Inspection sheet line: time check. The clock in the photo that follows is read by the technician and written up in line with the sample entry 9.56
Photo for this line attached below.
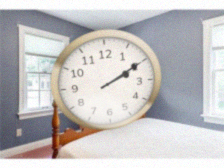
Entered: 2.10
